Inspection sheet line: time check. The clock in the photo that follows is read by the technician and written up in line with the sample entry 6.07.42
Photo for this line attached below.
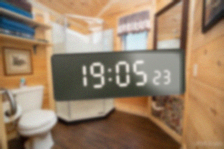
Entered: 19.05.23
